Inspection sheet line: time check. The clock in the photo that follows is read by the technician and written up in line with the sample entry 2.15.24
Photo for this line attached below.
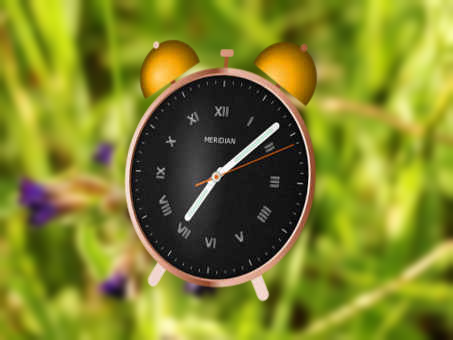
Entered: 7.08.11
